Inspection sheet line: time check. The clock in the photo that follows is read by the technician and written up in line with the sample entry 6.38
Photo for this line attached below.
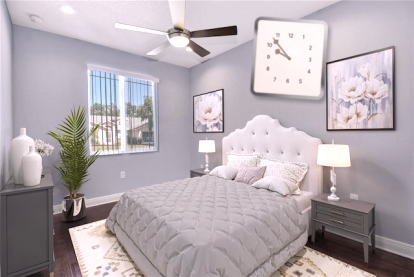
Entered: 9.53
